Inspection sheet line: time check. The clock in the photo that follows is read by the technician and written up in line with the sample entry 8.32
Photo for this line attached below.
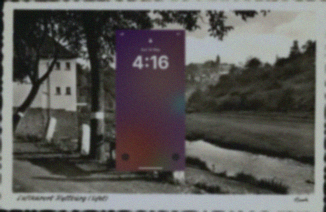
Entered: 4.16
